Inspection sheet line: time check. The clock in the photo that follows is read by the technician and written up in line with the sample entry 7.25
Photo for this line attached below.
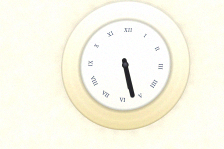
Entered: 5.27
